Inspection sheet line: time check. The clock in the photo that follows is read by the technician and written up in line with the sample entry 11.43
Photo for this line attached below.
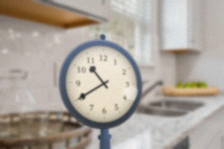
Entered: 10.40
